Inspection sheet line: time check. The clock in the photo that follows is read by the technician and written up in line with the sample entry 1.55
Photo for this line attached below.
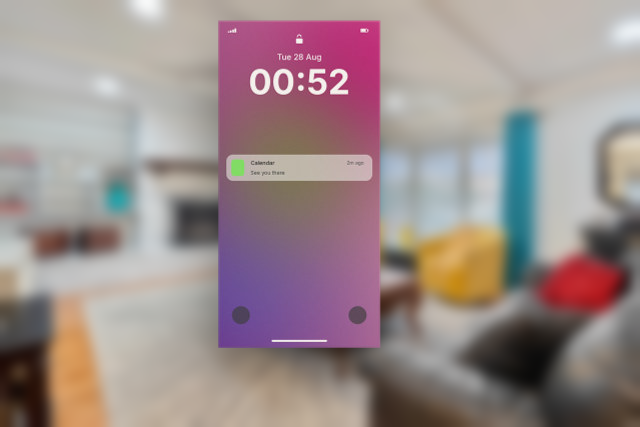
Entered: 0.52
